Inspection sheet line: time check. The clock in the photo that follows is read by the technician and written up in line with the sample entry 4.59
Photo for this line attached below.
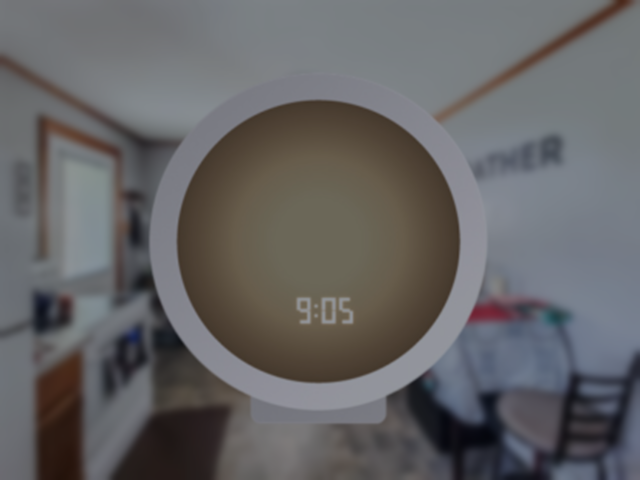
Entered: 9.05
